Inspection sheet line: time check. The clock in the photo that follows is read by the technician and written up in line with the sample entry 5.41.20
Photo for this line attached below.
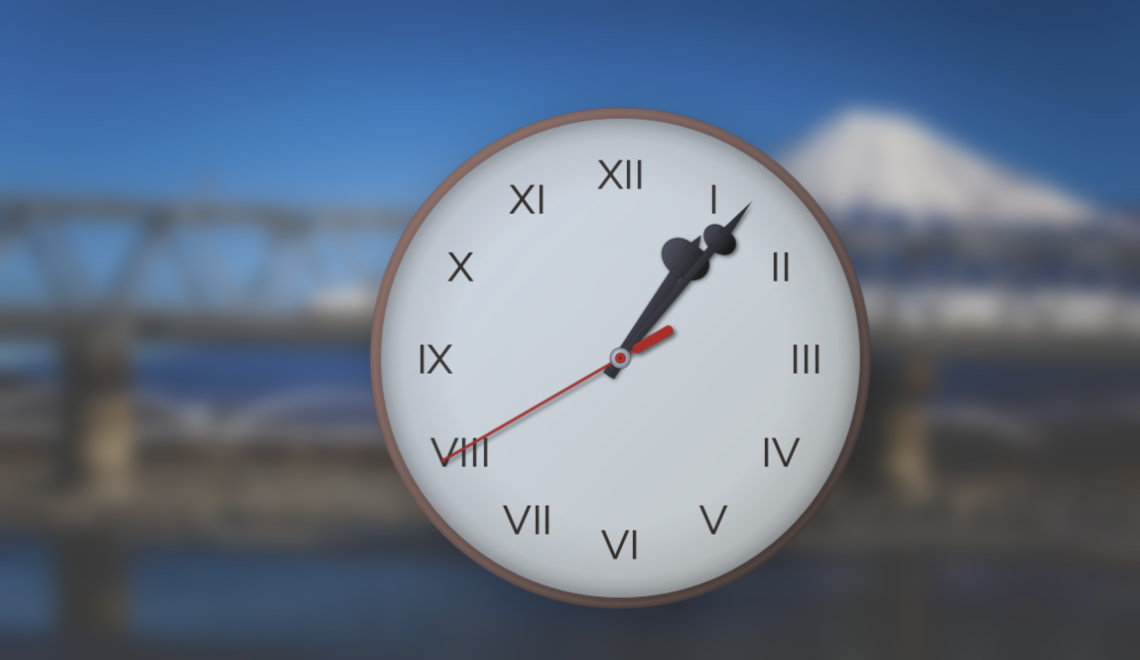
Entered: 1.06.40
